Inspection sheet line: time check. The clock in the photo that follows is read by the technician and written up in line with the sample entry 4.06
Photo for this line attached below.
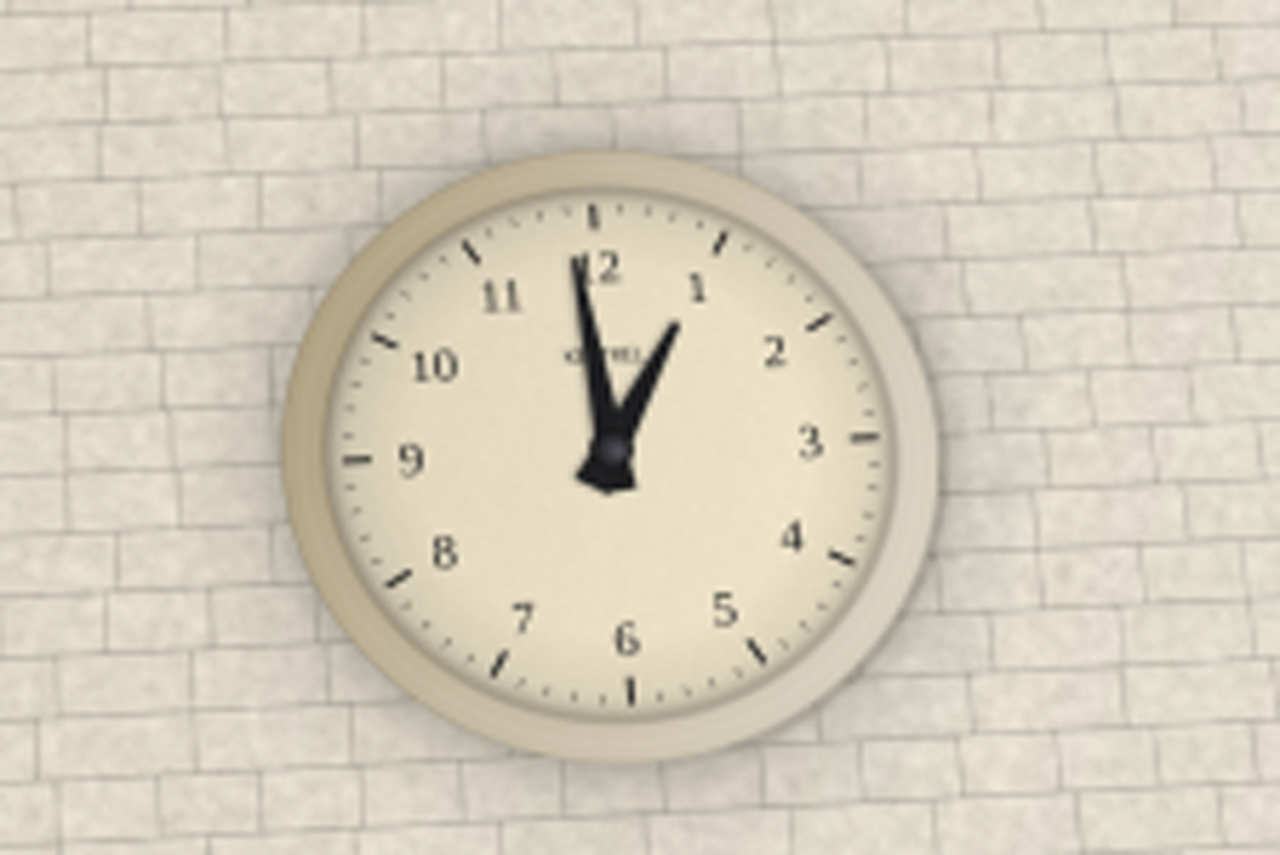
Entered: 12.59
